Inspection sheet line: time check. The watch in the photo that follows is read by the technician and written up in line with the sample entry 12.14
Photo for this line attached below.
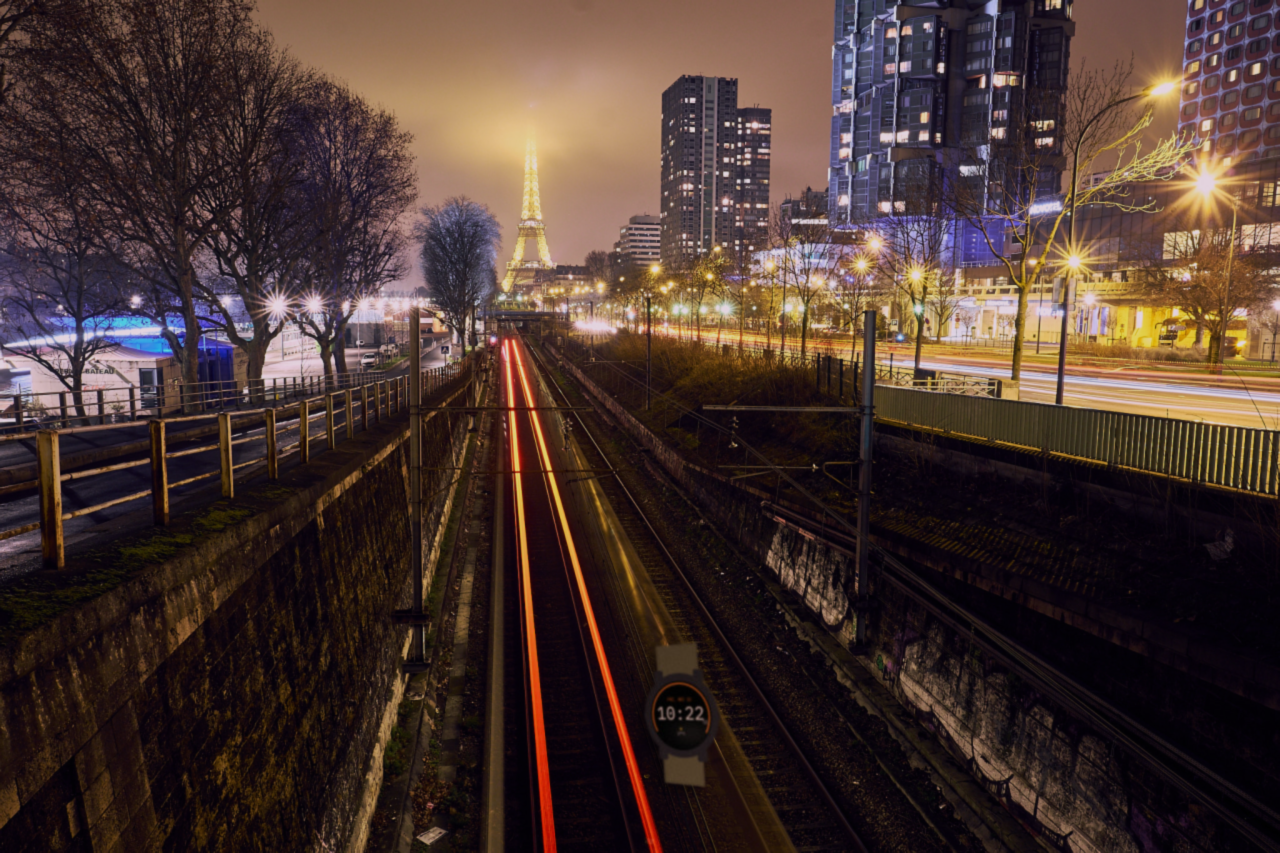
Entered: 10.22
